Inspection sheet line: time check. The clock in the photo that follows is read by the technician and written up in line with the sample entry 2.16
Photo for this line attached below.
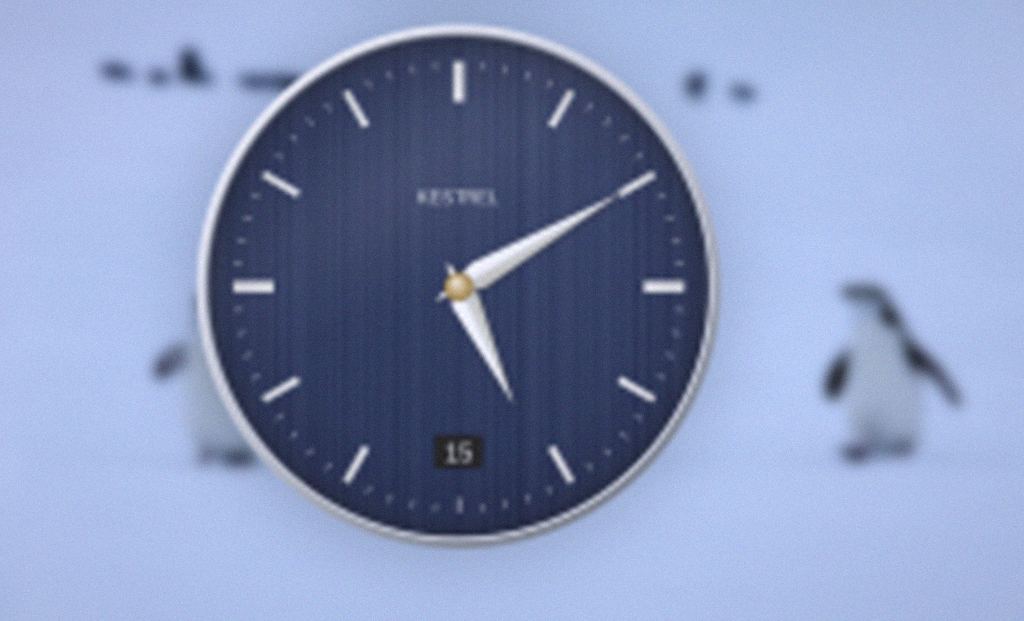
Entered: 5.10
